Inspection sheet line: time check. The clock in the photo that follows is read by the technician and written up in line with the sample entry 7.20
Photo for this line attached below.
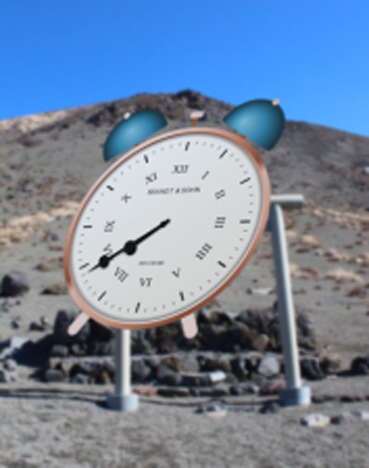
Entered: 7.39
